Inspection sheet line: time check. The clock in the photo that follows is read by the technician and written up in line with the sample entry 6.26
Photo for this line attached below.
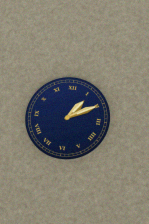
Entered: 1.10
